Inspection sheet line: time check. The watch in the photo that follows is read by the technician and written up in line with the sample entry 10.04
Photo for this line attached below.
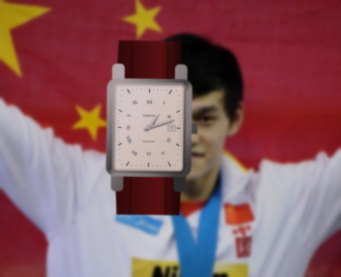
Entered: 1.12
